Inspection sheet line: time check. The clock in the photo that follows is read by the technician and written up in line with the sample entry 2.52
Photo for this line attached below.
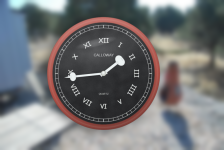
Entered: 1.44
